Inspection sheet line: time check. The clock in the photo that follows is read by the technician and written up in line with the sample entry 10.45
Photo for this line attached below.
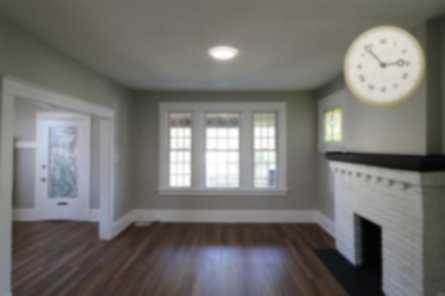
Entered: 2.53
